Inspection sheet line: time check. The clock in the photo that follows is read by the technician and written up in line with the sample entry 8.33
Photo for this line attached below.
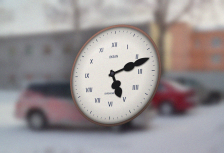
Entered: 5.12
